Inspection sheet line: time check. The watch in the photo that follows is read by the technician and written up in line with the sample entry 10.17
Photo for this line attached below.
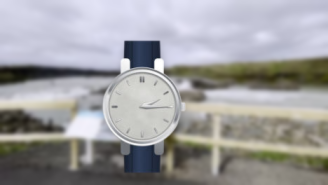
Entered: 2.15
